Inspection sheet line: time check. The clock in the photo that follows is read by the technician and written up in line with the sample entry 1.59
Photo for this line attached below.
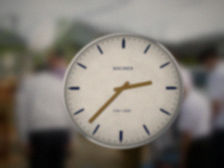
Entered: 2.37
